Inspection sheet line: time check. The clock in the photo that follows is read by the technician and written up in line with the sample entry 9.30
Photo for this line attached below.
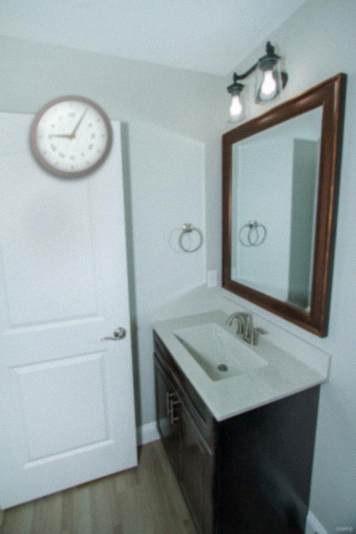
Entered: 9.05
